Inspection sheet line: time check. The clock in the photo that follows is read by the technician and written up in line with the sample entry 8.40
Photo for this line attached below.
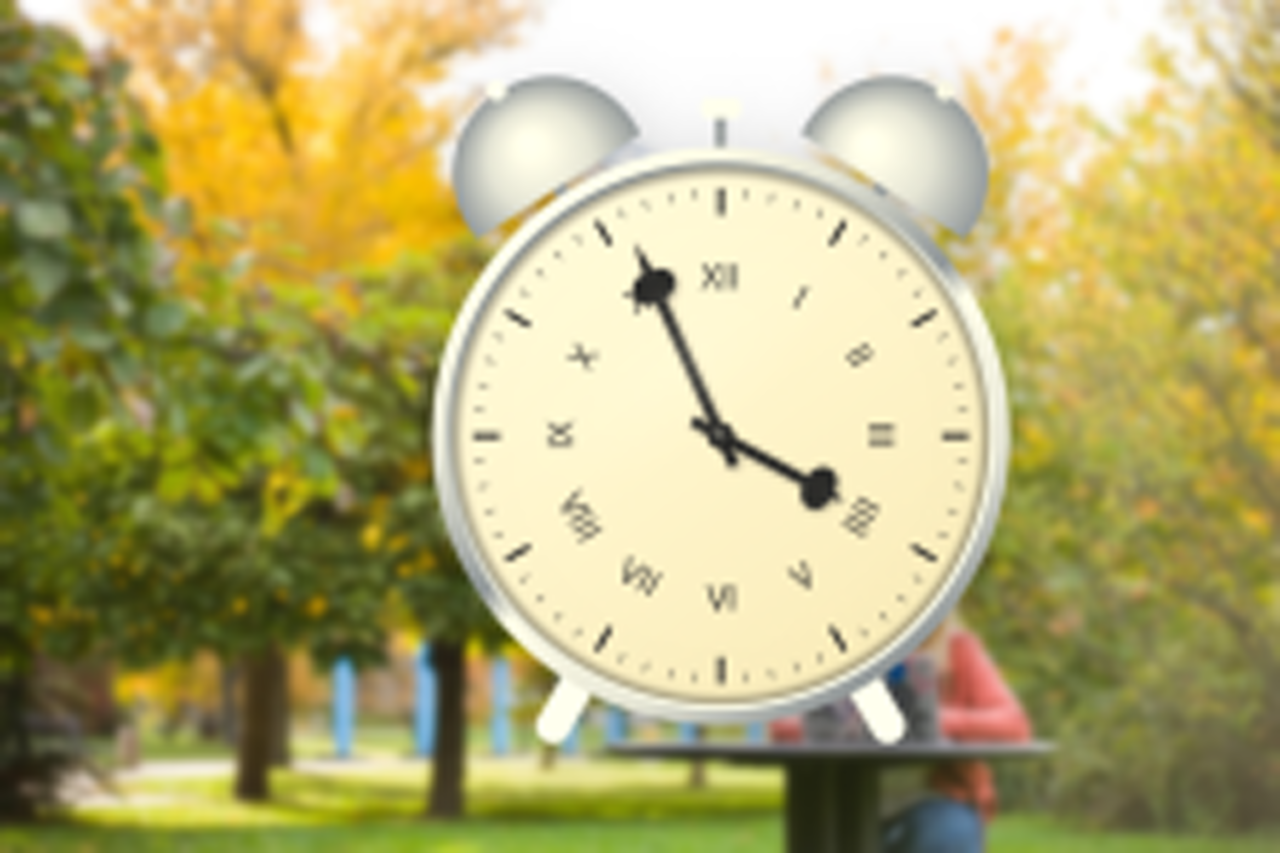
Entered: 3.56
